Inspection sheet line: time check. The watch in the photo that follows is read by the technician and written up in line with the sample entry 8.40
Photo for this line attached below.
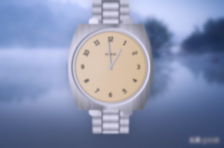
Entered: 12.59
